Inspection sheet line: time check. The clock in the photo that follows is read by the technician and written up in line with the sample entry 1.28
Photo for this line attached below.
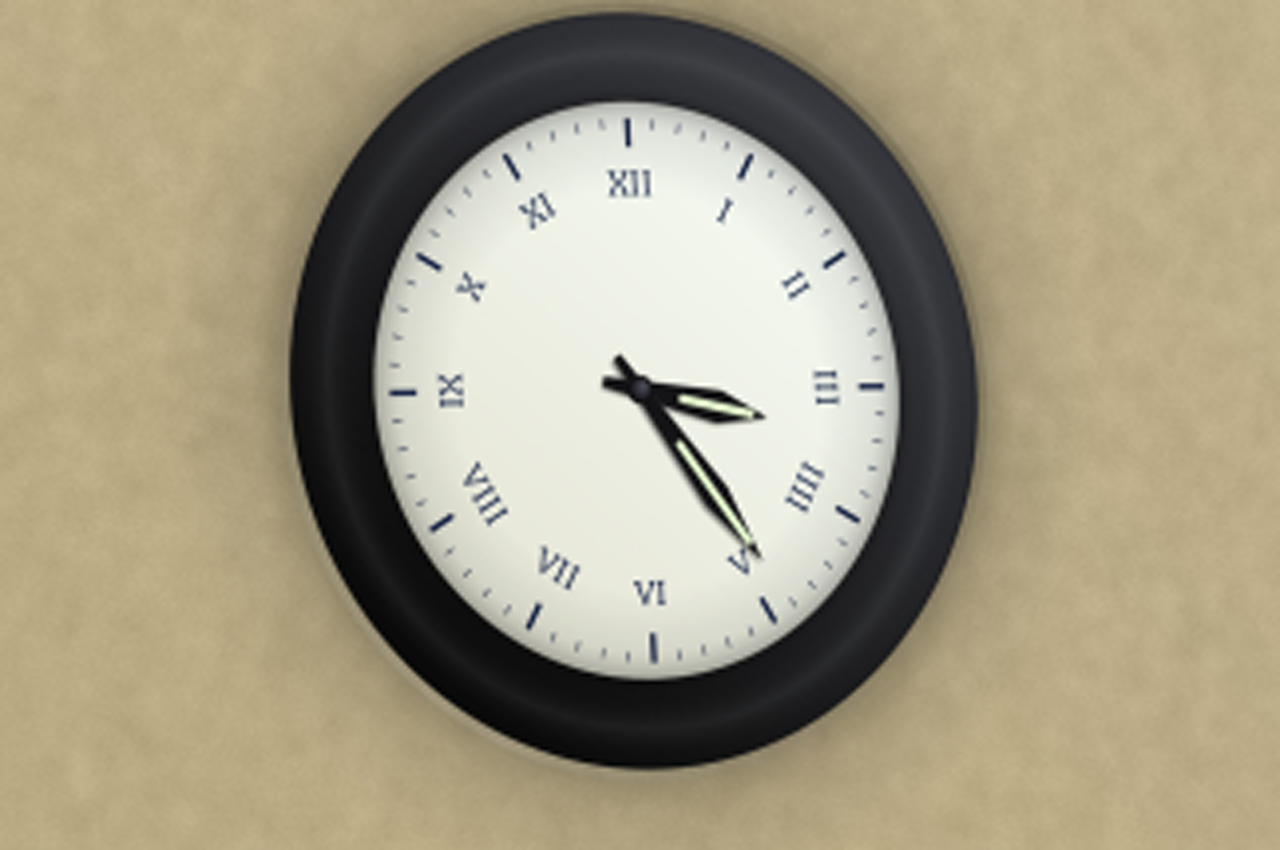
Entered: 3.24
